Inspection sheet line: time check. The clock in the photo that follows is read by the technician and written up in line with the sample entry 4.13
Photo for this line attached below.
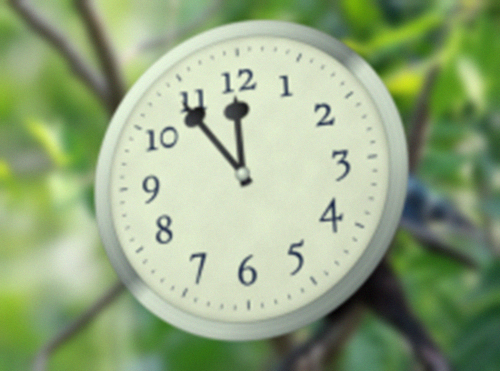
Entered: 11.54
